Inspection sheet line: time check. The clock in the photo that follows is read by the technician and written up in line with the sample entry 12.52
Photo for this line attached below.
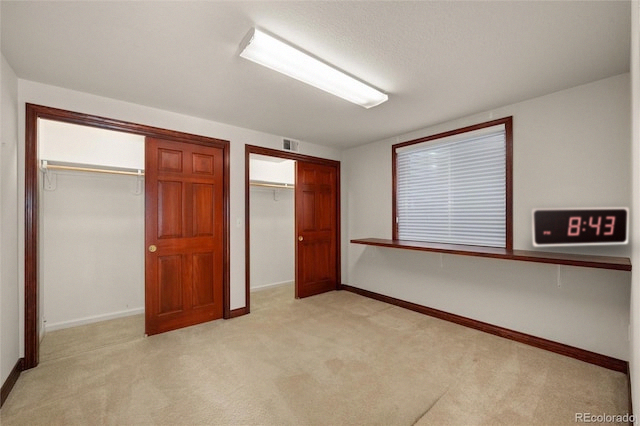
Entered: 8.43
